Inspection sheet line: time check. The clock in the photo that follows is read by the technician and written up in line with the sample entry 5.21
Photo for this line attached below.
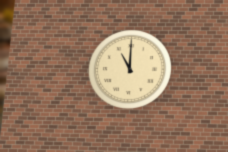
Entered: 11.00
